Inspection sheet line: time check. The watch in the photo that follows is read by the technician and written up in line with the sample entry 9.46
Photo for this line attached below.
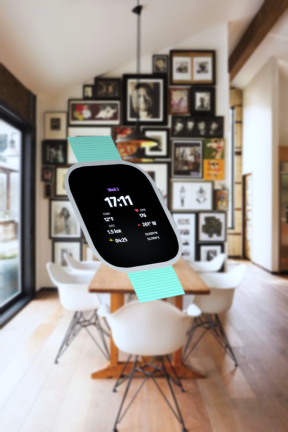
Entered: 17.11
